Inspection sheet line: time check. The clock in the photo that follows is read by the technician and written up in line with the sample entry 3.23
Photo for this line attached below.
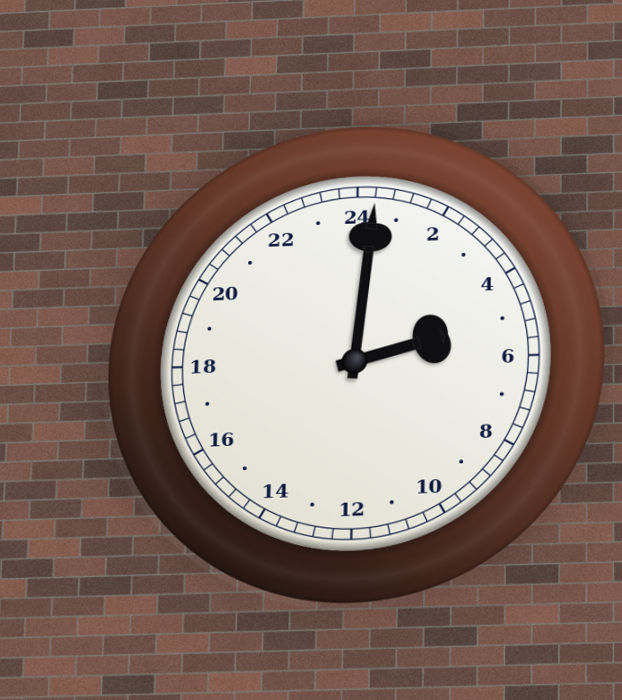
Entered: 5.01
